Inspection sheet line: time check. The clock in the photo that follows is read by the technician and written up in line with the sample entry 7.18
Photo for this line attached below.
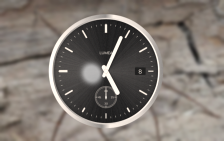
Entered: 5.04
